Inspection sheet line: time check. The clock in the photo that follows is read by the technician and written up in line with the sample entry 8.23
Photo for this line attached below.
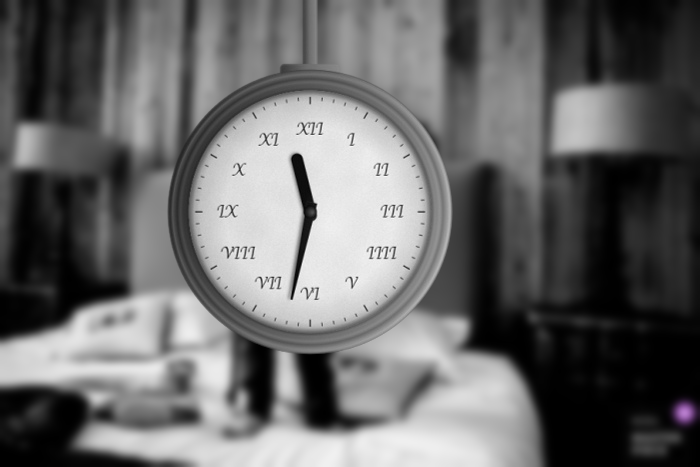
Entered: 11.32
